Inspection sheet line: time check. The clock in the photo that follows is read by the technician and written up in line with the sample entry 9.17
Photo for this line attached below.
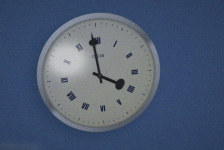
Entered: 3.59
